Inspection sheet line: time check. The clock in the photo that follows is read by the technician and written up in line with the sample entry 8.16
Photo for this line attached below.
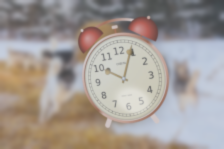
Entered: 10.04
